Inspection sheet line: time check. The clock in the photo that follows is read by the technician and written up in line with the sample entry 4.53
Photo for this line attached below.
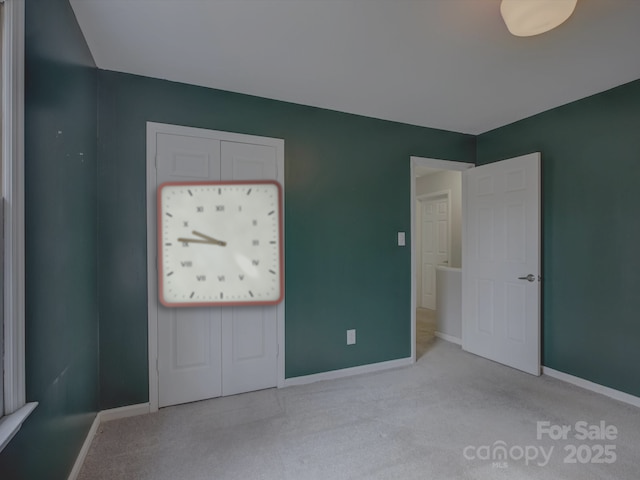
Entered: 9.46
